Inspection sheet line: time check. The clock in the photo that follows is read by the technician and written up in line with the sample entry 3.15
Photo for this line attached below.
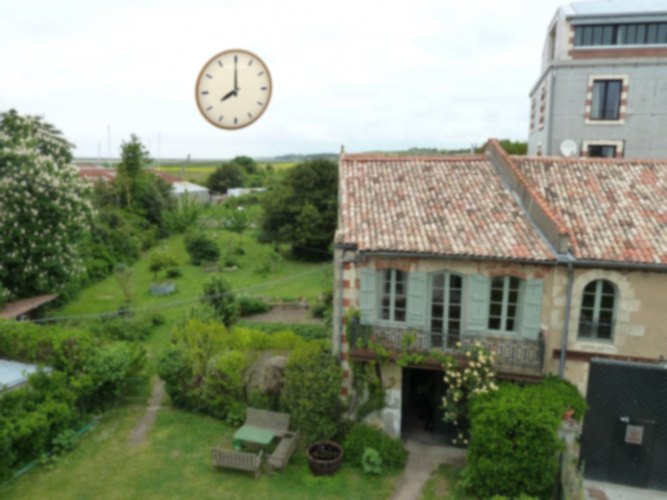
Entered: 8.00
